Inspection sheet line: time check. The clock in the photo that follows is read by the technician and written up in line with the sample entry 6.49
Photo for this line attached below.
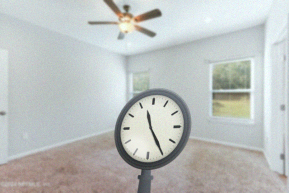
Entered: 11.25
